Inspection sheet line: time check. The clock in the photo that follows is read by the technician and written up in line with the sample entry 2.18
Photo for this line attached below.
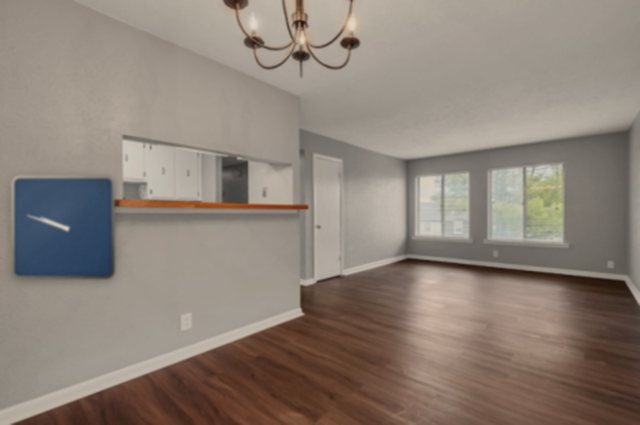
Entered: 9.48
